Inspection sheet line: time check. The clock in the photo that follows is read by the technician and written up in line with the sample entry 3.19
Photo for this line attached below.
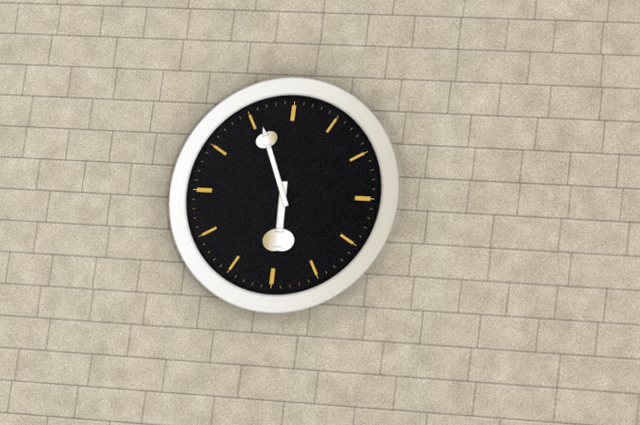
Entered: 5.56
